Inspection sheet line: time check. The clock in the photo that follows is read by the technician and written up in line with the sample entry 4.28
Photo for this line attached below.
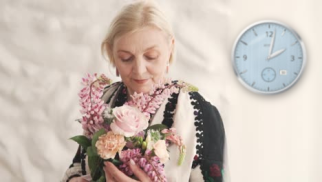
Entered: 2.02
